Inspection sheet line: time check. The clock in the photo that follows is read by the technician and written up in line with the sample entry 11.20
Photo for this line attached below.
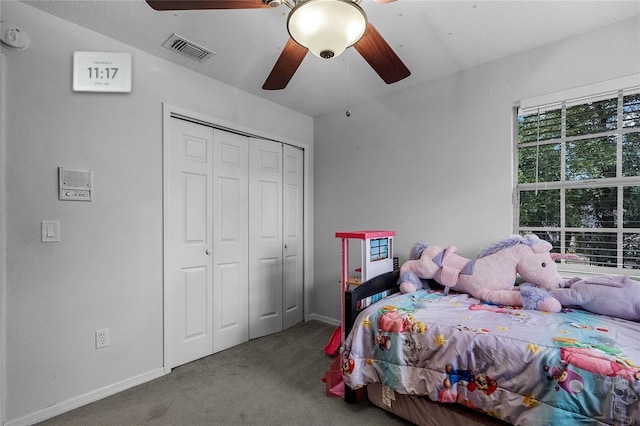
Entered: 11.17
